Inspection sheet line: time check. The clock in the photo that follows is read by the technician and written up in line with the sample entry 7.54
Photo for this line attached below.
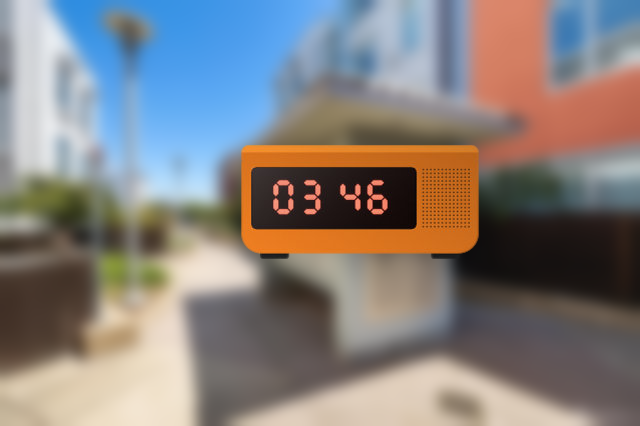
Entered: 3.46
